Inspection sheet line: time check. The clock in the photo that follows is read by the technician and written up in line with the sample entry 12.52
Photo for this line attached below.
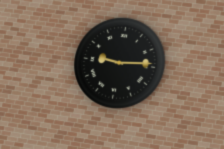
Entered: 9.14
